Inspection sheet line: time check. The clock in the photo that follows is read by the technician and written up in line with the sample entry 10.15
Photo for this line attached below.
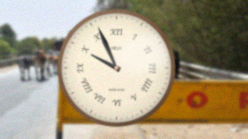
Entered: 9.56
